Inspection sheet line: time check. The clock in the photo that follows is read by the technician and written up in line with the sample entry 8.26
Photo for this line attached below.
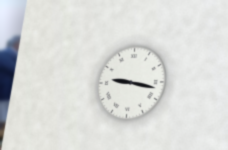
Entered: 9.17
